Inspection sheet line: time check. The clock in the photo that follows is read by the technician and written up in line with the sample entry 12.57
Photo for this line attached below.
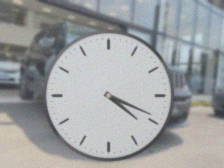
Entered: 4.19
